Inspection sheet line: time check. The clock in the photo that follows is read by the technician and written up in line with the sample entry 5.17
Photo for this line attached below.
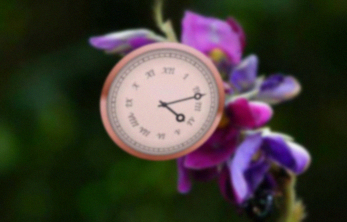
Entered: 4.12
